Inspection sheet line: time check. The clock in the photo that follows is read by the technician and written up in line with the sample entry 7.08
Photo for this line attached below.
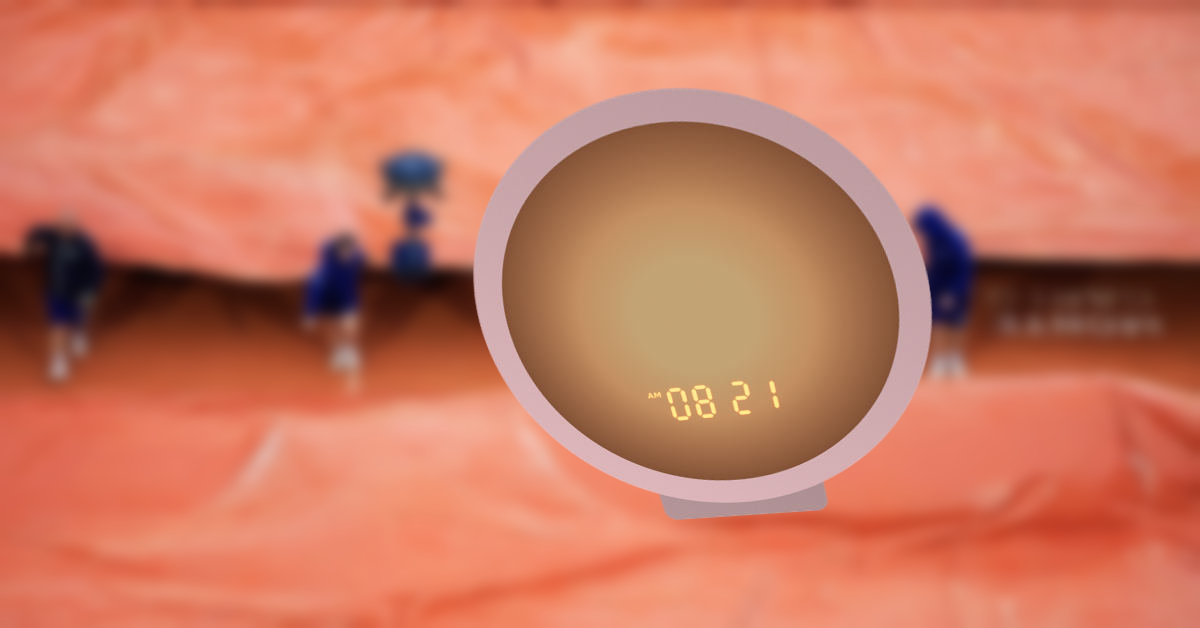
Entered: 8.21
